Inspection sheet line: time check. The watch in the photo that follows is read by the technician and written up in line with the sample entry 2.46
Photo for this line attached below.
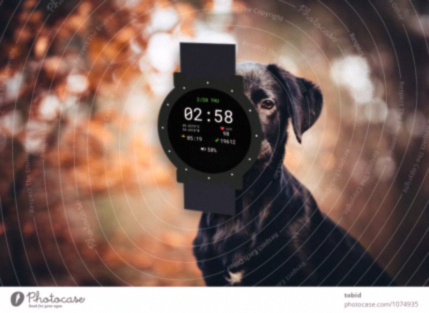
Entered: 2.58
